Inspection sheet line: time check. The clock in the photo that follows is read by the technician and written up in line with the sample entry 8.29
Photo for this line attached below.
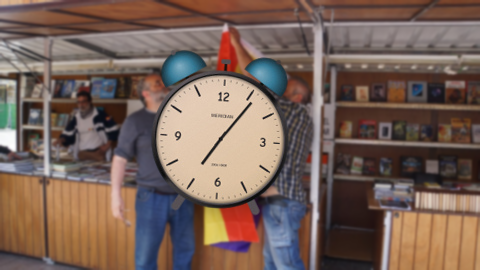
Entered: 7.06
